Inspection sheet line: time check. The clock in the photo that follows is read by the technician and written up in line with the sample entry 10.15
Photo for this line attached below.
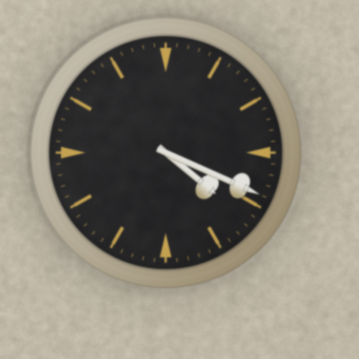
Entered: 4.19
